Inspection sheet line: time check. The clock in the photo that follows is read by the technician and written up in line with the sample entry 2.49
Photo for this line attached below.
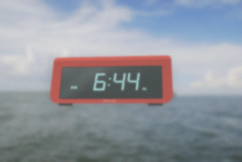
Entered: 6.44
